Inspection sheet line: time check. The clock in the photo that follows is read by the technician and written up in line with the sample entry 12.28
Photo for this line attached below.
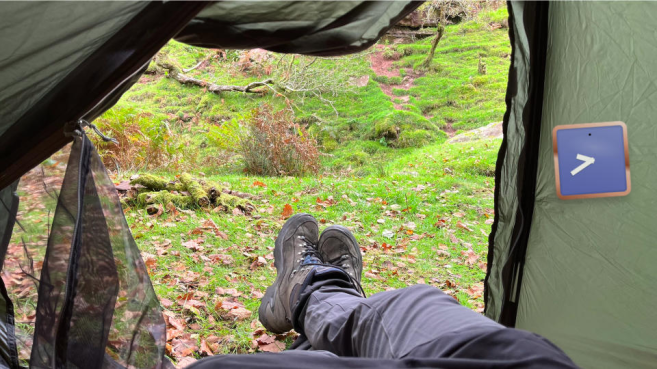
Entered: 9.40
